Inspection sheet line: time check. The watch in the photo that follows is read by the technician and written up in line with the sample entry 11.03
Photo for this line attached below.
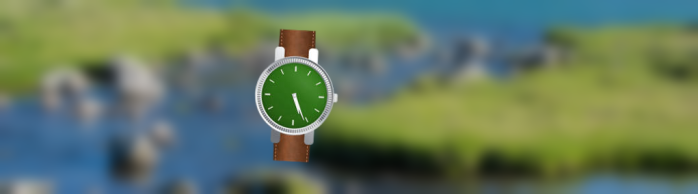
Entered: 5.26
